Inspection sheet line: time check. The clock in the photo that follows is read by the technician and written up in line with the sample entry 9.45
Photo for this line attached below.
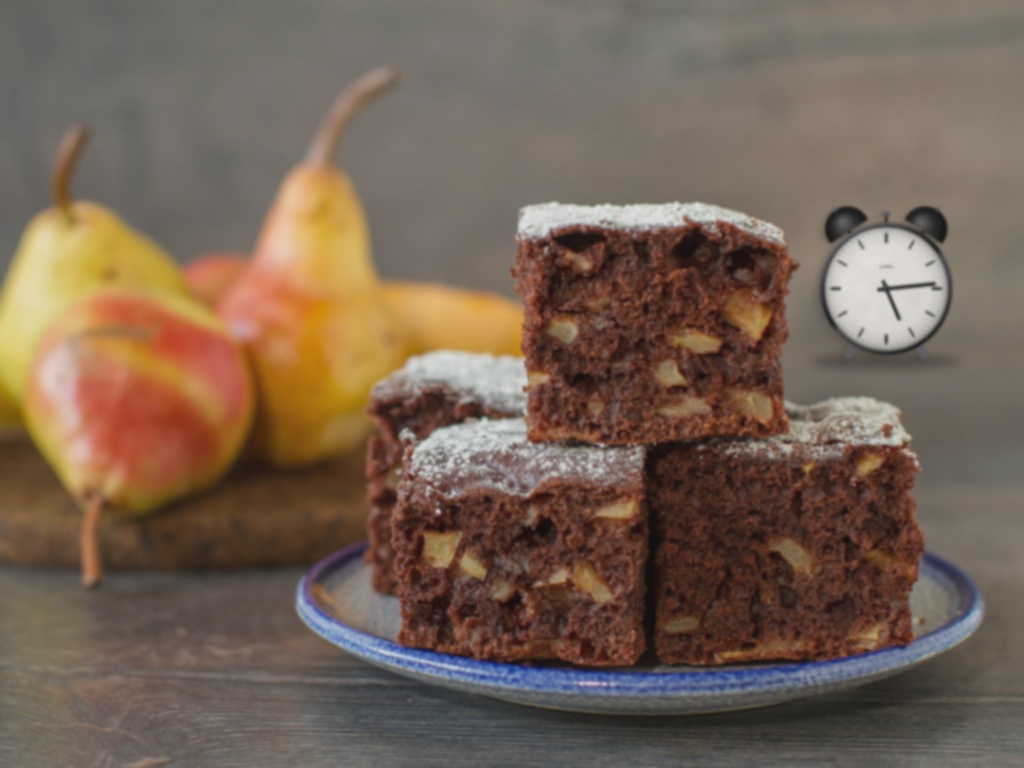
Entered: 5.14
